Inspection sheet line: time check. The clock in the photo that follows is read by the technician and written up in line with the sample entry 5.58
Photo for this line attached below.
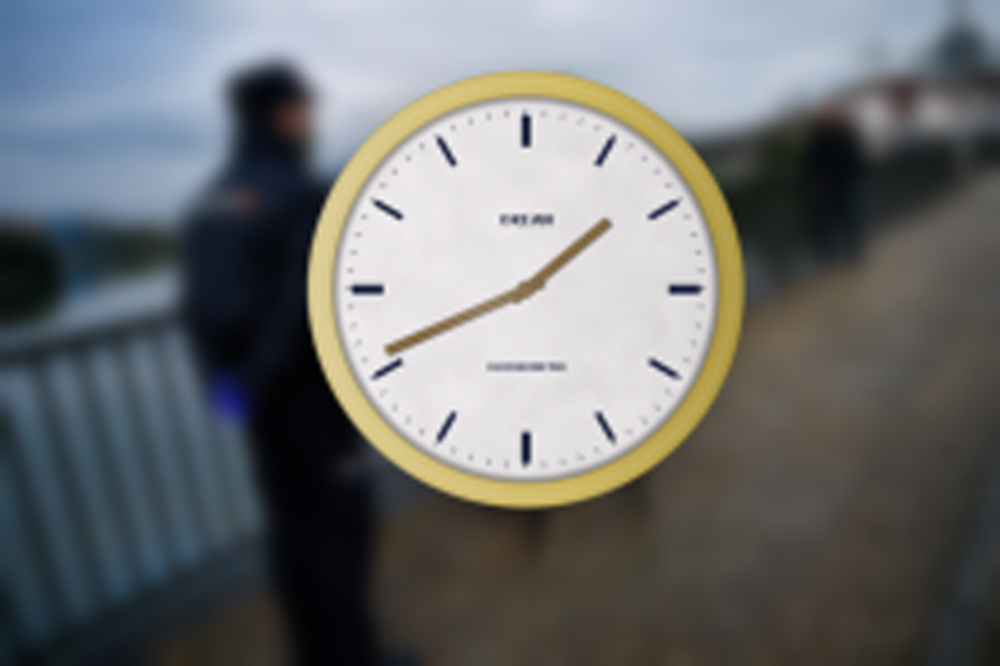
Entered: 1.41
